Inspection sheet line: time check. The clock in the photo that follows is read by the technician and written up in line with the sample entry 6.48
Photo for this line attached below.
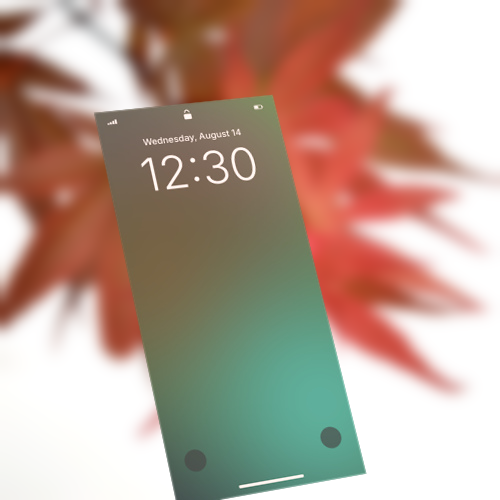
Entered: 12.30
